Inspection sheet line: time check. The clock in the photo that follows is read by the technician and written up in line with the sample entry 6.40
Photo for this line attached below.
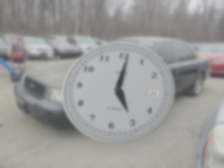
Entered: 5.01
